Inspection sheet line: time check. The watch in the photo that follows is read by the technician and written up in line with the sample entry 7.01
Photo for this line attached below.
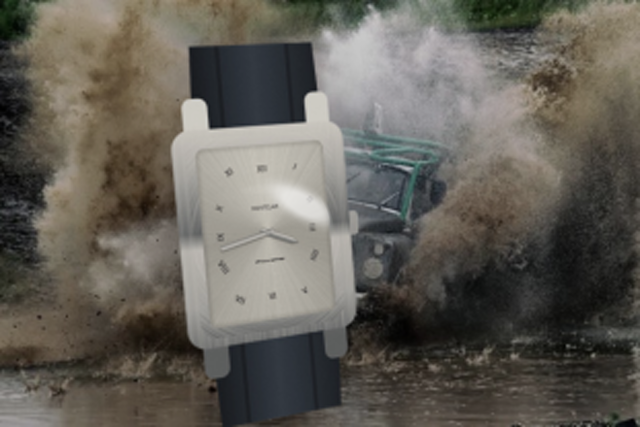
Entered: 3.43
